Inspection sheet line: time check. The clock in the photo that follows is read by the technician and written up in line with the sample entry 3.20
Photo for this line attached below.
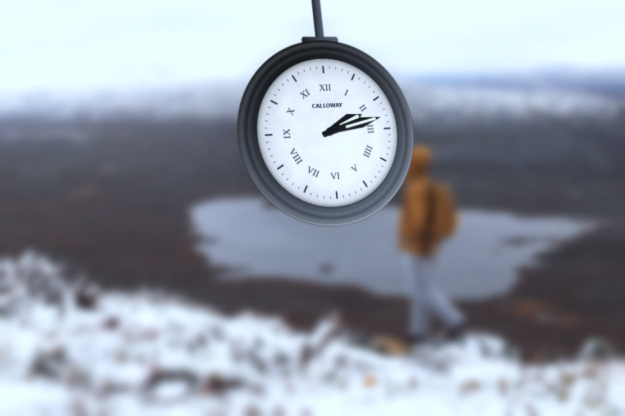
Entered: 2.13
